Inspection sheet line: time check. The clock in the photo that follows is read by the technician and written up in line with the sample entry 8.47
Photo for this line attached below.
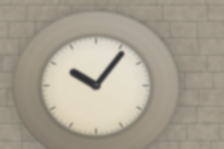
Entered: 10.06
